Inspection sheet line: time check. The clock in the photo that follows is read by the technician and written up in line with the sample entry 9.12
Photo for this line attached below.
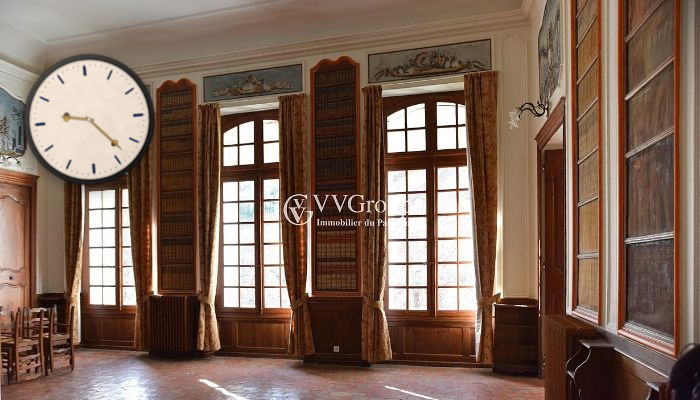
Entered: 9.23
